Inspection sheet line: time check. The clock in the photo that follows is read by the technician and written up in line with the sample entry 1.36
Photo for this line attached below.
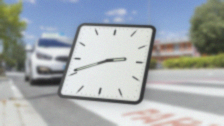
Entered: 2.41
